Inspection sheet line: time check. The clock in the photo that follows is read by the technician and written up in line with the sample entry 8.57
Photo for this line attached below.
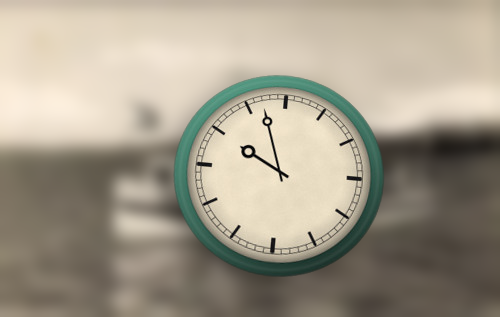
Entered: 9.57
